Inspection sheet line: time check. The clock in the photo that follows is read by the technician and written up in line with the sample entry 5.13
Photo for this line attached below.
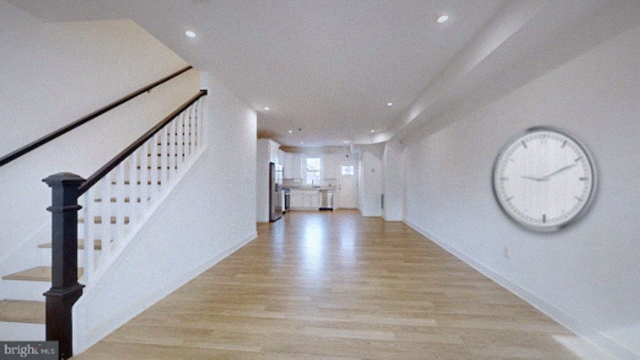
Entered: 9.11
